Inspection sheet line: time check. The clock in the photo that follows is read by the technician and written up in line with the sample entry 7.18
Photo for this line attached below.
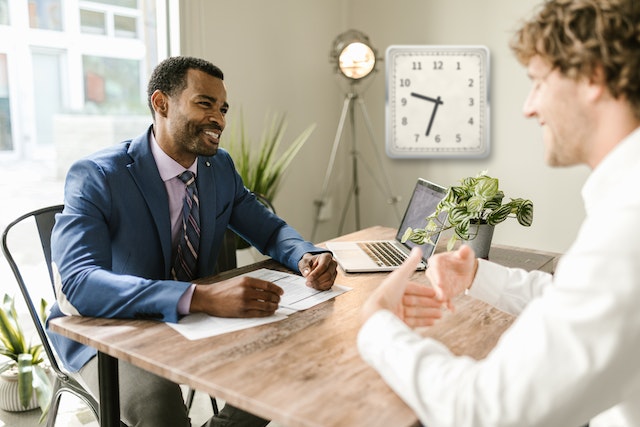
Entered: 9.33
